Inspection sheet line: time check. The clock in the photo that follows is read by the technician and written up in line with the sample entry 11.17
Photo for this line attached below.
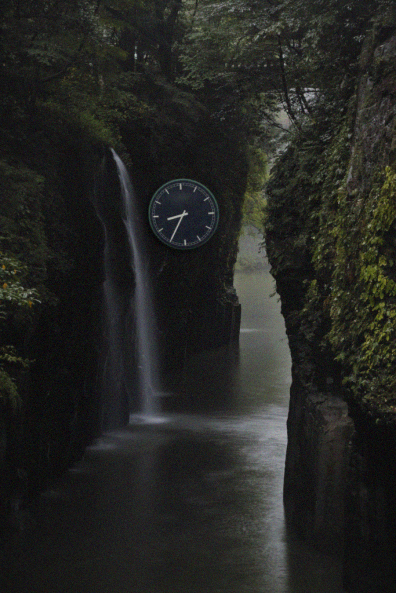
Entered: 8.35
